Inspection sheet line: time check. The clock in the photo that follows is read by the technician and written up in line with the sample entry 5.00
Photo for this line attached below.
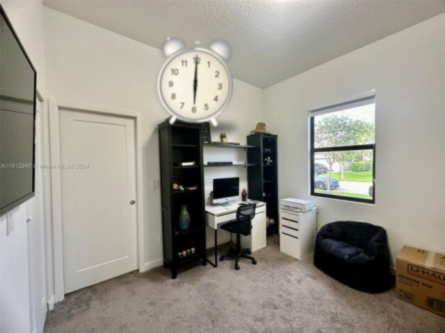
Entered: 6.00
